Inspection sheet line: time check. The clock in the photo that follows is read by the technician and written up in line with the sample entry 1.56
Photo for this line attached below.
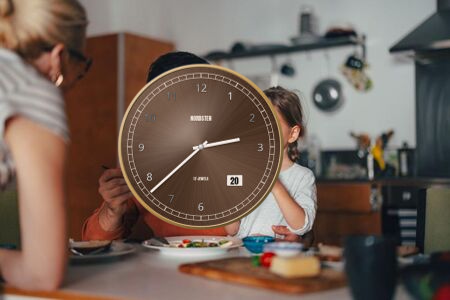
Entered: 2.38
